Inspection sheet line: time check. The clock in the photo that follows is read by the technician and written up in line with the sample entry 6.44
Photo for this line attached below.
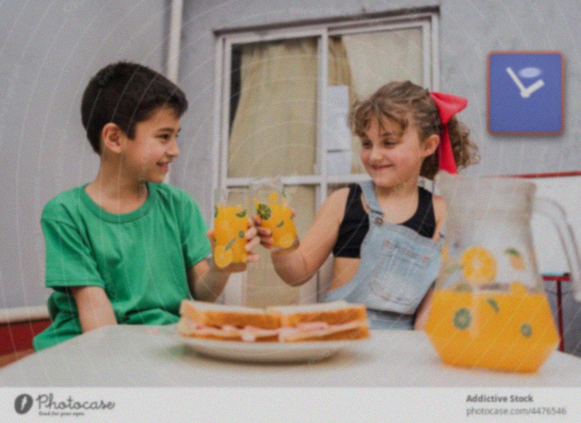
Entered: 1.54
